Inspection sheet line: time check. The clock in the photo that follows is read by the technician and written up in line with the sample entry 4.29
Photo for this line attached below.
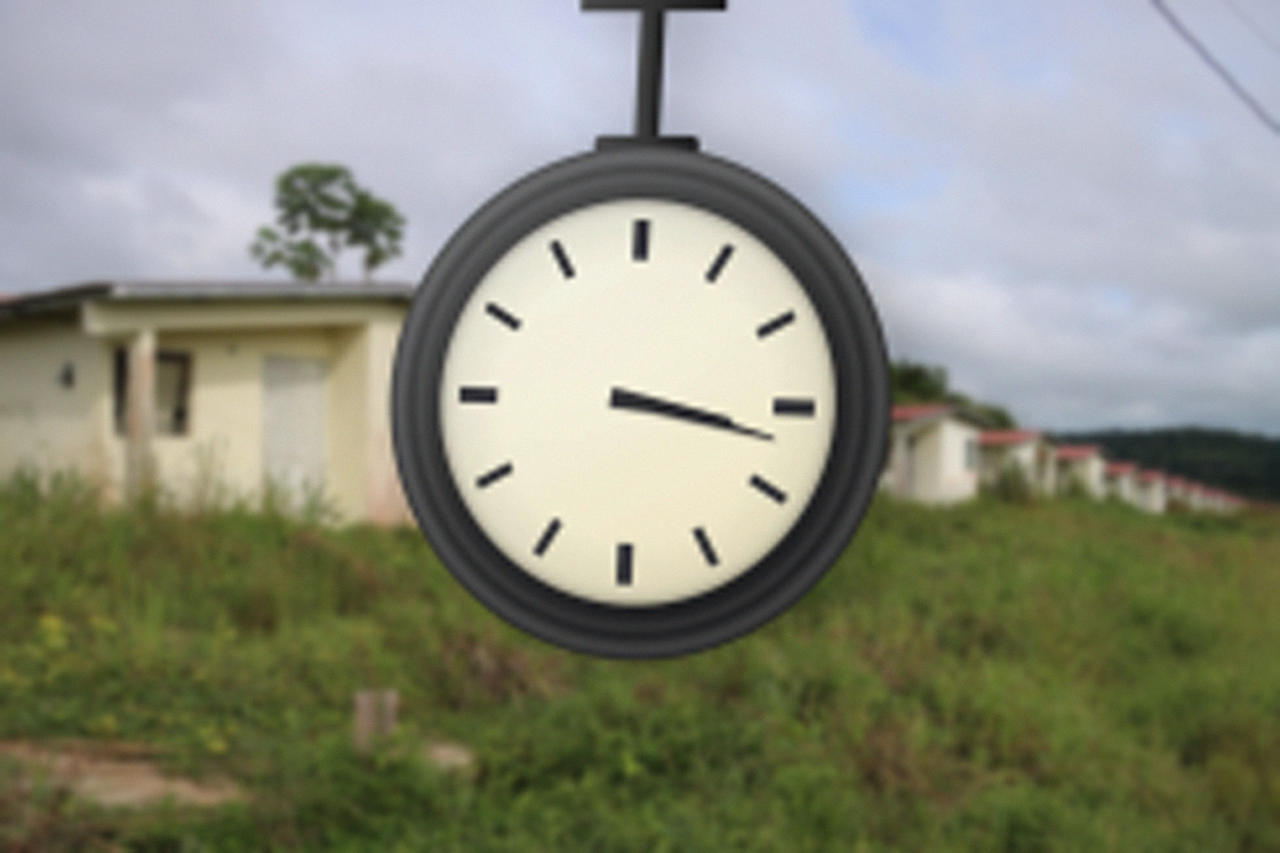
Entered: 3.17
